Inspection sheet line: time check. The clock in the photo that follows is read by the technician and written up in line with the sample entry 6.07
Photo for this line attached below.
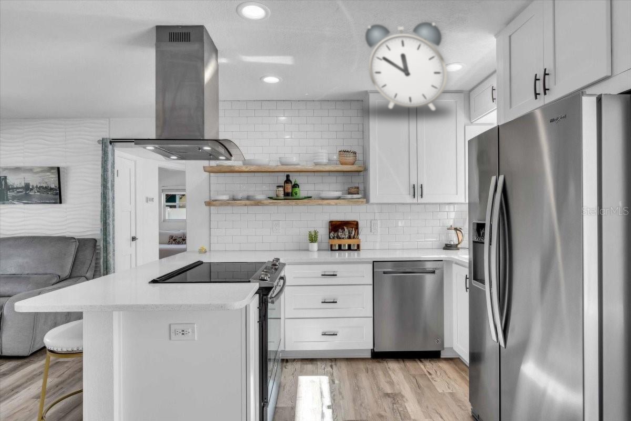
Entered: 11.51
